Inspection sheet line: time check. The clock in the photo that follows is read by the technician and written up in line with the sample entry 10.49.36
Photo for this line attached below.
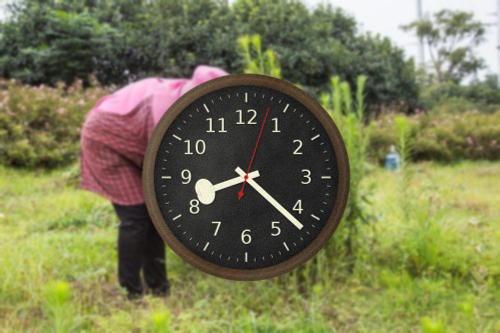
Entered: 8.22.03
